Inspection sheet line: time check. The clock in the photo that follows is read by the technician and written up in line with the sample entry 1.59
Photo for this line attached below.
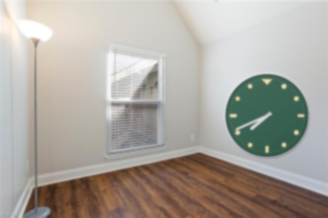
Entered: 7.41
